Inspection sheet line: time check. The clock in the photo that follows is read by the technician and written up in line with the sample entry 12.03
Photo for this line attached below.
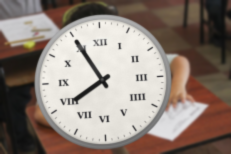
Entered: 7.55
